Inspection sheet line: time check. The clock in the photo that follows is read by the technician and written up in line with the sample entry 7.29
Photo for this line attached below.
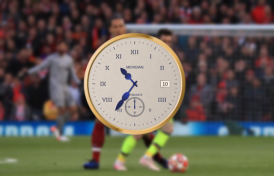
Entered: 10.36
